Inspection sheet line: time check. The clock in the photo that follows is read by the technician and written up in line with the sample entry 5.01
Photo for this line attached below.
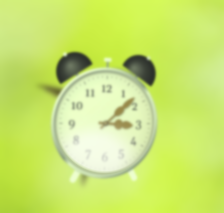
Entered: 3.08
